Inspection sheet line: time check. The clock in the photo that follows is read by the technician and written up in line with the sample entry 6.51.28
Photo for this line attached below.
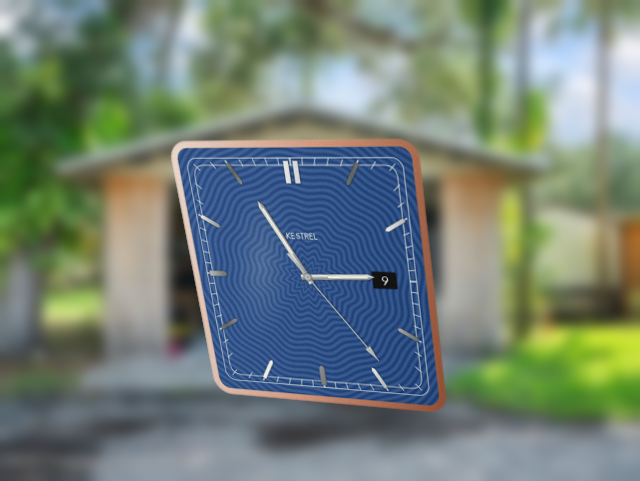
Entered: 2.55.24
